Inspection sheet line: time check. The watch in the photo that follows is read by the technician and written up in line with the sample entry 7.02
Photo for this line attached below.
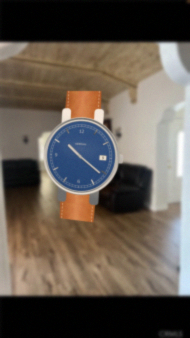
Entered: 10.21
